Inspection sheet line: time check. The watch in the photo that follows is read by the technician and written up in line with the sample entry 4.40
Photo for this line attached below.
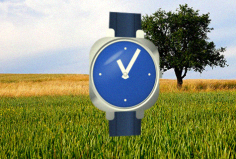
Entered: 11.05
